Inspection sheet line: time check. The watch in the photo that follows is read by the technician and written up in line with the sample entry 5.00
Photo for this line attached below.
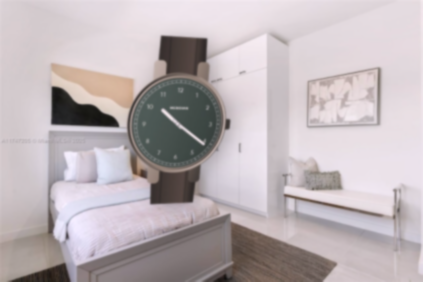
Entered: 10.21
